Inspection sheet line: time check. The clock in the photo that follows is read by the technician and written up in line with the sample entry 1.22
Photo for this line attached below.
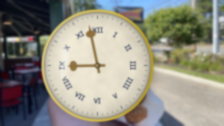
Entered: 8.58
